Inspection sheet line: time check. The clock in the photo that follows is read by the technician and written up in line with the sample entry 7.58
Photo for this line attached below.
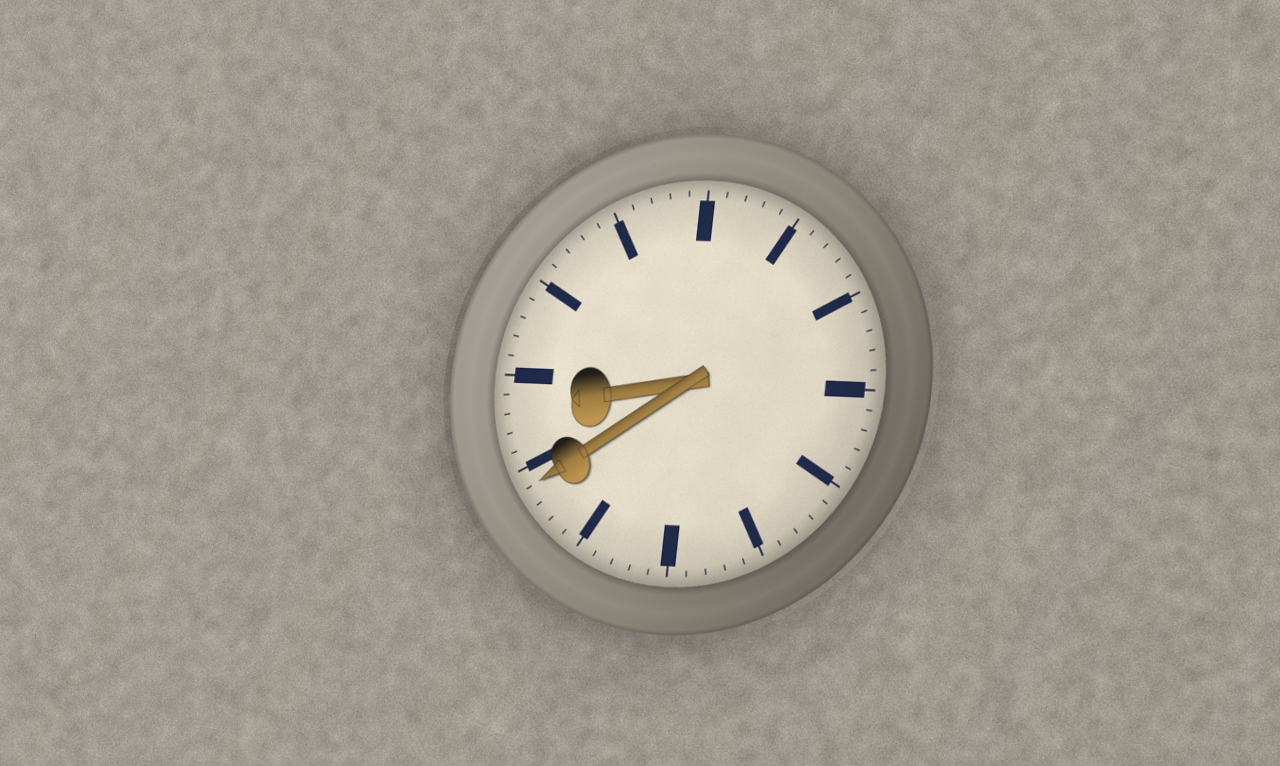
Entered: 8.39
